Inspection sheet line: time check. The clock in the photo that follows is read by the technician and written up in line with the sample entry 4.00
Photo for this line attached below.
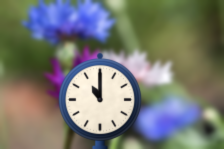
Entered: 11.00
